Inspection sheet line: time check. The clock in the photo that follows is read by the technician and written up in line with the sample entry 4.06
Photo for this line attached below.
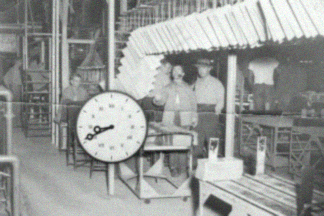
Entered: 8.41
